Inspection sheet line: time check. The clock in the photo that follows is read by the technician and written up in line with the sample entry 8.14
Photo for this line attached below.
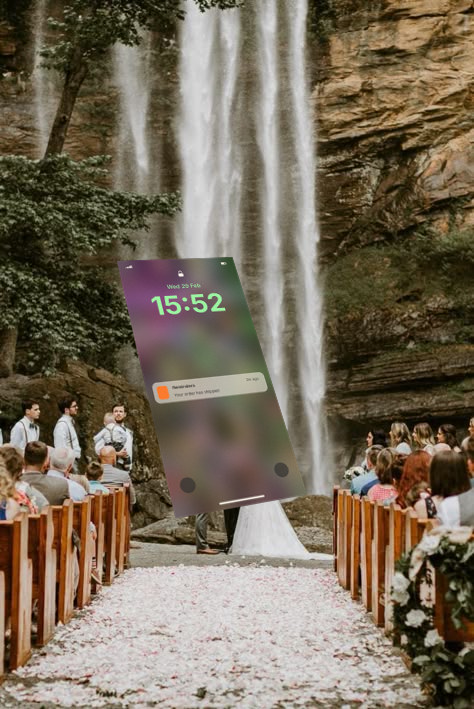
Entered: 15.52
